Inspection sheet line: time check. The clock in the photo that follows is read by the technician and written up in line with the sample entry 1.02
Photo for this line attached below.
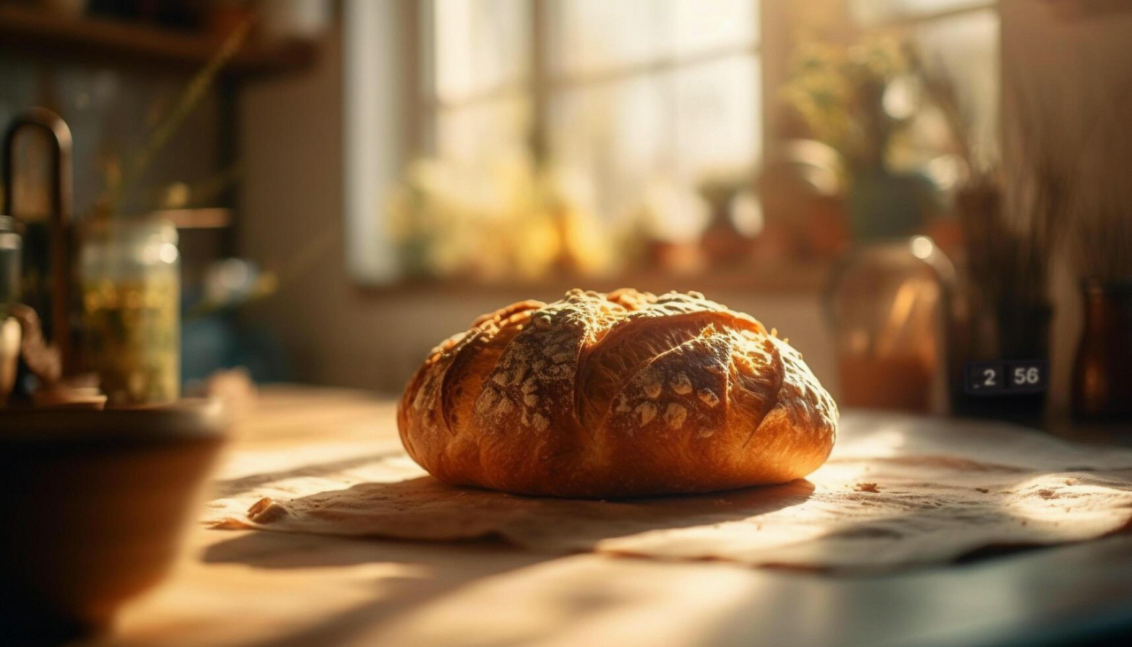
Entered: 2.56
